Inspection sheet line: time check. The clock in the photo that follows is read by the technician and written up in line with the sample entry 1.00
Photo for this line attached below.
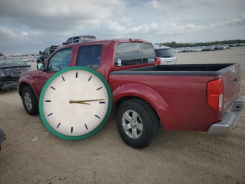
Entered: 3.14
